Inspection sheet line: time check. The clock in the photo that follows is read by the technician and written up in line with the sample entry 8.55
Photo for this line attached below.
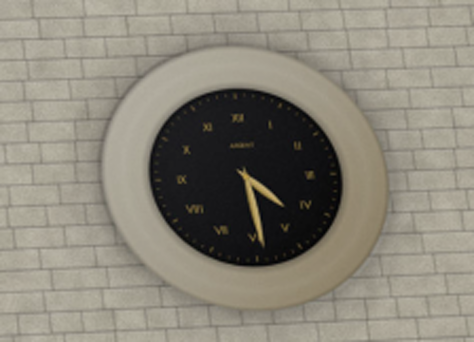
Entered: 4.29
